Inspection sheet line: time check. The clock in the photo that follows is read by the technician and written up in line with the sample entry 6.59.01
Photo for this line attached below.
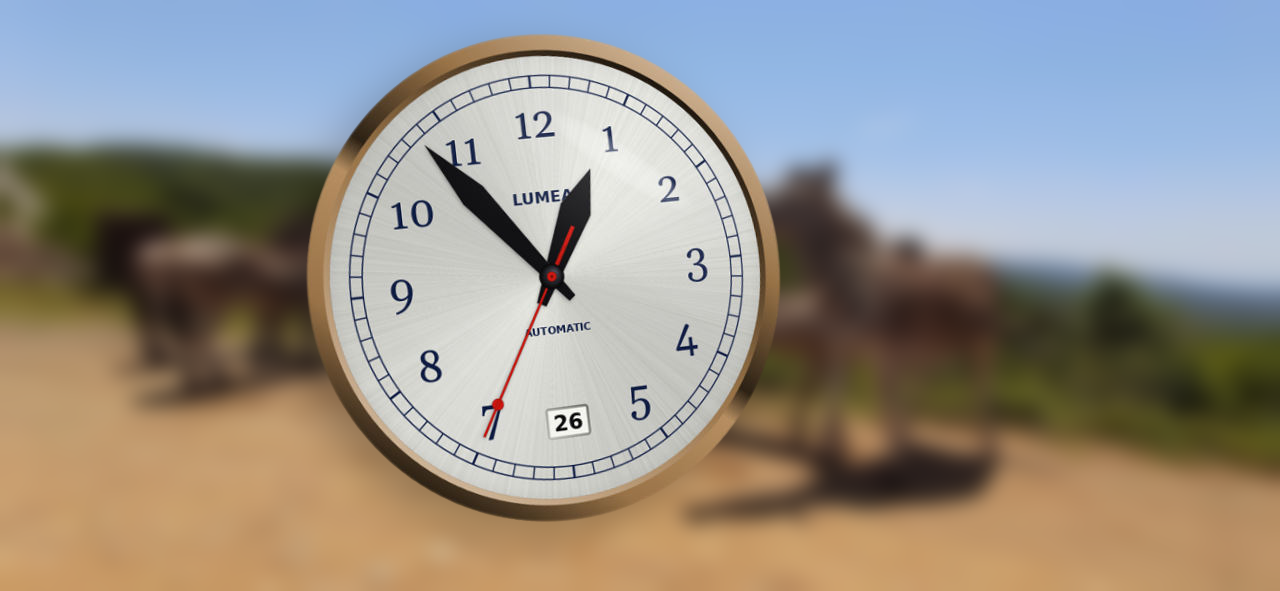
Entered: 12.53.35
